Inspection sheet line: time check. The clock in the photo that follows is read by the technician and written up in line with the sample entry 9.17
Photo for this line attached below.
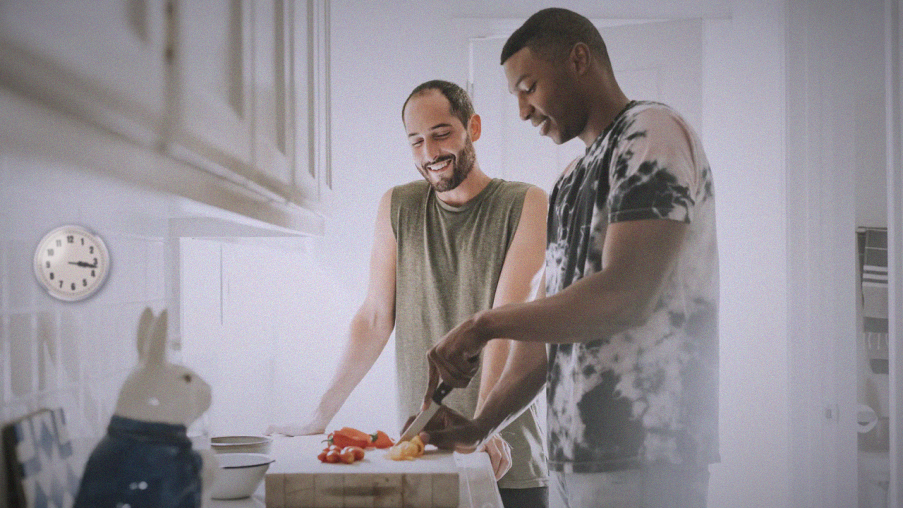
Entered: 3.17
